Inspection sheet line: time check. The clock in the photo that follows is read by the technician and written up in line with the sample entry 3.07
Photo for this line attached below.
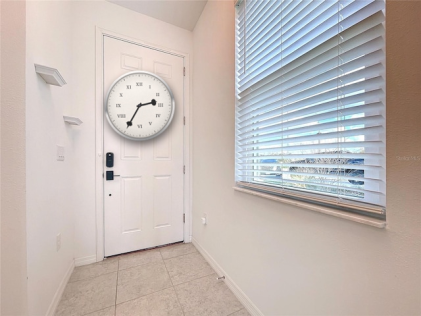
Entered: 2.35
